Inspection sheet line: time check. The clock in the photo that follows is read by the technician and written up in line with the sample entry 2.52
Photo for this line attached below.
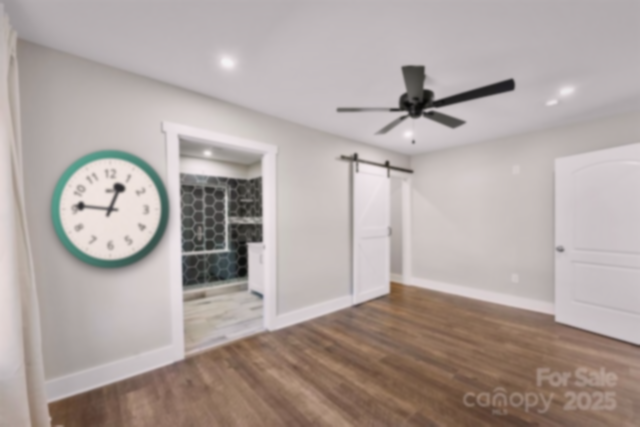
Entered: 12.46
